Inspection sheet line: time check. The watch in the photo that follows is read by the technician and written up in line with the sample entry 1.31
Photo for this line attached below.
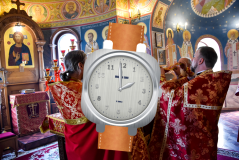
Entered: 1.59
